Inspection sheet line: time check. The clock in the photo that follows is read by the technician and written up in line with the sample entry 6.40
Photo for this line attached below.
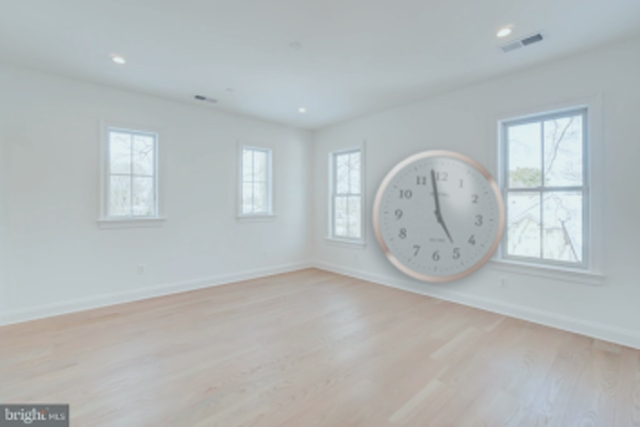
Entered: 4.58
